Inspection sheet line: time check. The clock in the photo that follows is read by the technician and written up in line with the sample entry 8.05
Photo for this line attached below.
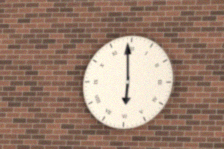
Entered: 5.59
